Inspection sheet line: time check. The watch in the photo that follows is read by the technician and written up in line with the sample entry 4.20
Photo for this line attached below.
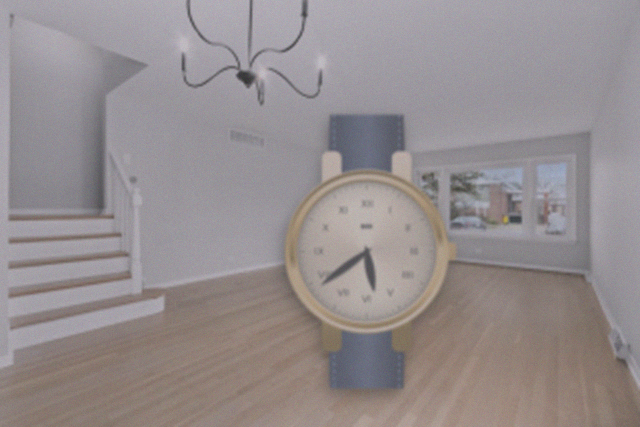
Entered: 5.39
